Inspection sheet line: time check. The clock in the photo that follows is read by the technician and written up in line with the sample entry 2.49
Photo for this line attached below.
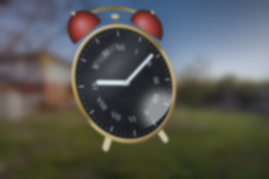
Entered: 9.09
